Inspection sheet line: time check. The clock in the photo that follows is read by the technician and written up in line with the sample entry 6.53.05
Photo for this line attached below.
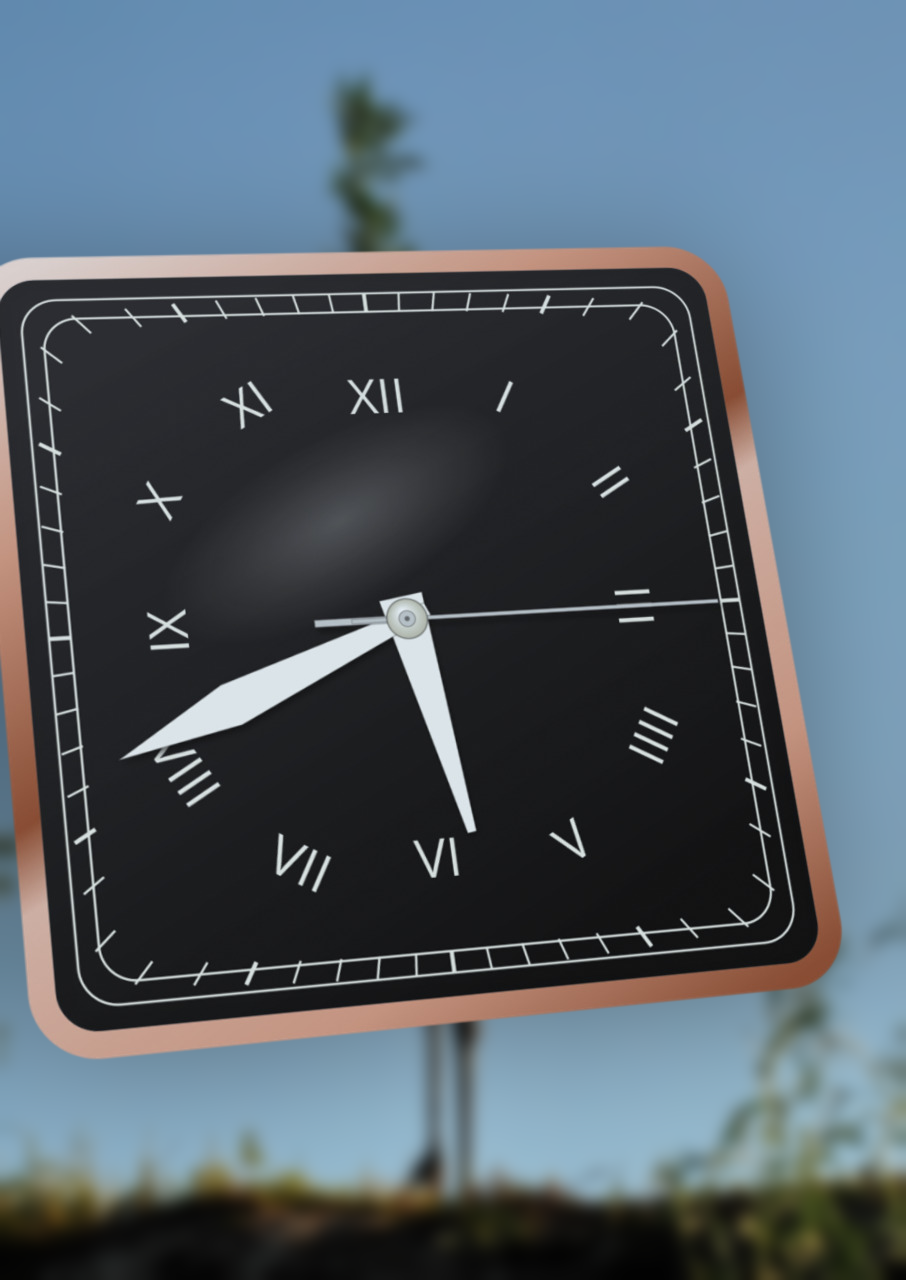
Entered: 5.41.15
